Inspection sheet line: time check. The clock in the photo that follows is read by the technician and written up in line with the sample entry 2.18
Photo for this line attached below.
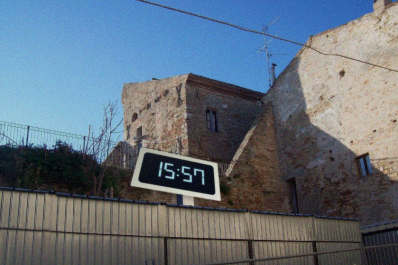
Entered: 15.57
